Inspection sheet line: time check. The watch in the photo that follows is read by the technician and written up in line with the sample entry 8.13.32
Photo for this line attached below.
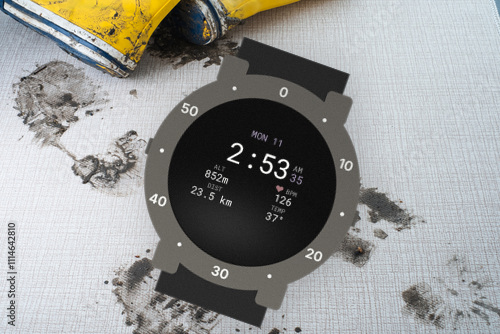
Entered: 2.53.35
